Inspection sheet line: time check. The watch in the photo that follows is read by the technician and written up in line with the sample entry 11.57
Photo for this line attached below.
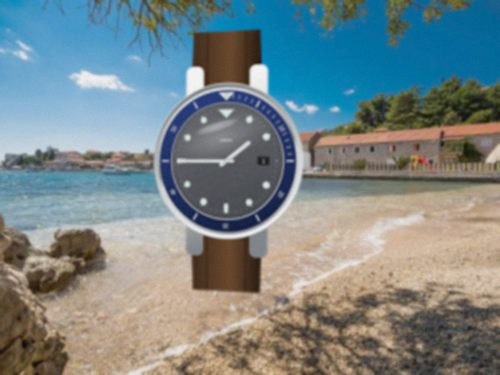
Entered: 1.45
